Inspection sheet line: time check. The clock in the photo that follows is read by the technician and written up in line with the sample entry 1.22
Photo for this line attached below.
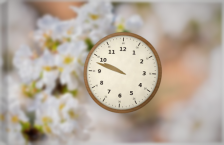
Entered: 9.48
